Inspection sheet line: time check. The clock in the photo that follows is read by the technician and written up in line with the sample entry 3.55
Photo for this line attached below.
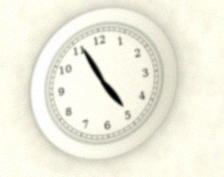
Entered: 4.56
